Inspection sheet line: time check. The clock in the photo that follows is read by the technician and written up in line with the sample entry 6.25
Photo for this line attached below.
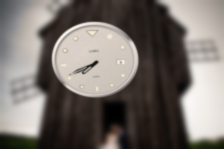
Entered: 7.41
